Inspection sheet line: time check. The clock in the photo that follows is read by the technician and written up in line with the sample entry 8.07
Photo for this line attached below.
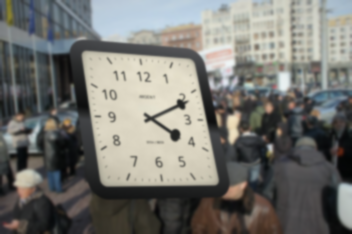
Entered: 4.11
